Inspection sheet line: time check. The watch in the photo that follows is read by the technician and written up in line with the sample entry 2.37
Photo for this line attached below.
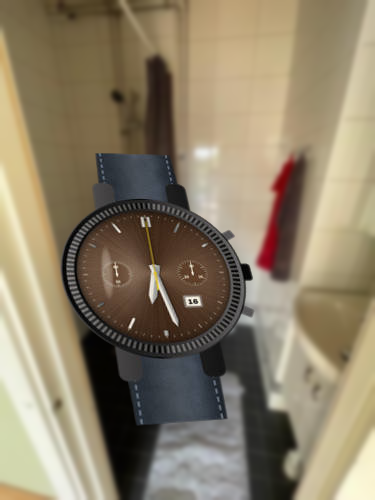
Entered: 6.28
